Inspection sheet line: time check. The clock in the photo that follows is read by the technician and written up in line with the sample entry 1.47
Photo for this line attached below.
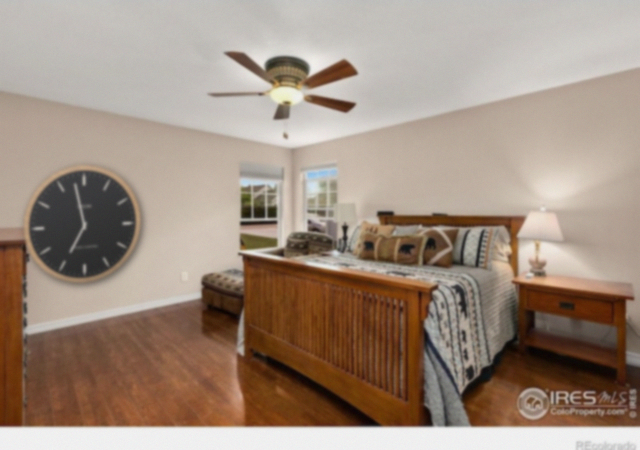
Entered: 6.58
